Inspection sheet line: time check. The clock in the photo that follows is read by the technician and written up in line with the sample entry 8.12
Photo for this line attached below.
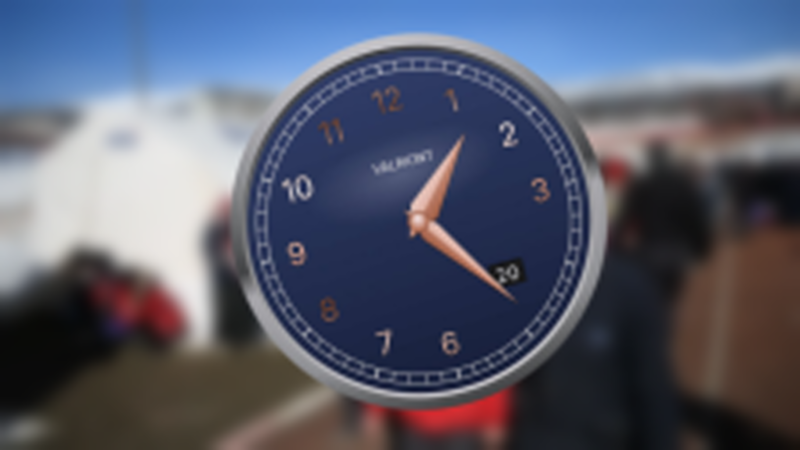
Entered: 1.24
